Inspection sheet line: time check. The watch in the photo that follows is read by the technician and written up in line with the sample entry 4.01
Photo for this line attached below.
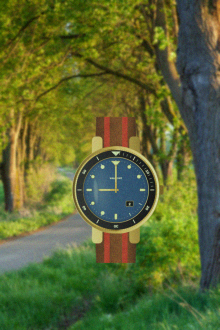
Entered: 9.00
